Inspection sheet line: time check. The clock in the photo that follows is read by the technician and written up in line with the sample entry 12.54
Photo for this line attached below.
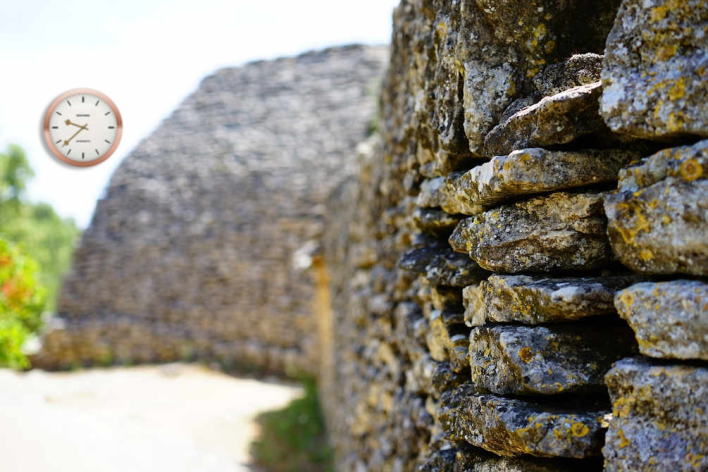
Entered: 9.38
